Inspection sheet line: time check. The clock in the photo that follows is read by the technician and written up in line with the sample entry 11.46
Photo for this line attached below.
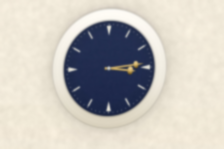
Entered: 3.14
